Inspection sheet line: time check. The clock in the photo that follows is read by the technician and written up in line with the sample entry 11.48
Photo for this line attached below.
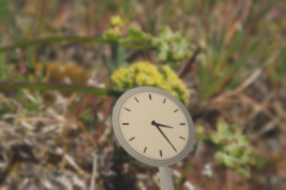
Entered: 3.25
